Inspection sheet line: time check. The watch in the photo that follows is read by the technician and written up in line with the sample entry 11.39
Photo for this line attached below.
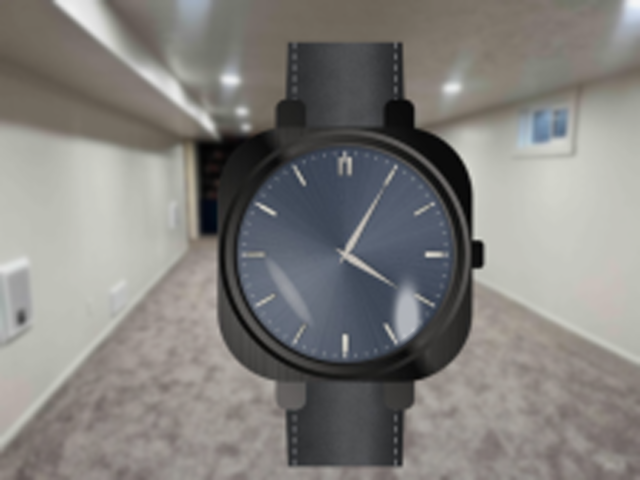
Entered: 4.05
